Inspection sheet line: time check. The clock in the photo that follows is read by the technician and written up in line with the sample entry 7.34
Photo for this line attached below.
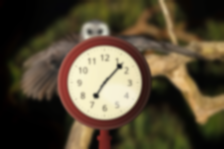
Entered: 7.07
